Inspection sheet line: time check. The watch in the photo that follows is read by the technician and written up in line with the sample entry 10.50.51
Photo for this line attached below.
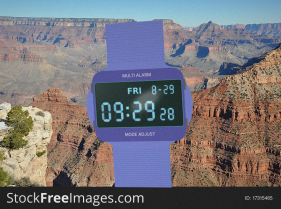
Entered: 9.29.28
